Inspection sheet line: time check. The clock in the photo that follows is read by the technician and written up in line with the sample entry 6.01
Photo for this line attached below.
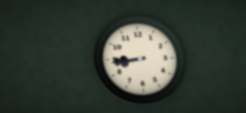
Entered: 8.44
